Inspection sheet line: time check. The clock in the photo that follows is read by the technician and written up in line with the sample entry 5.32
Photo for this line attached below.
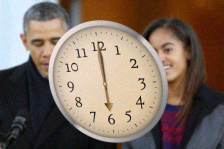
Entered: 6.00
